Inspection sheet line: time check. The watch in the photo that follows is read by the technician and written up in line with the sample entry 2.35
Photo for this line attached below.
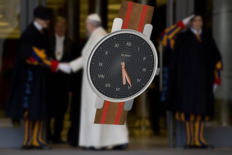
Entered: 5.24
